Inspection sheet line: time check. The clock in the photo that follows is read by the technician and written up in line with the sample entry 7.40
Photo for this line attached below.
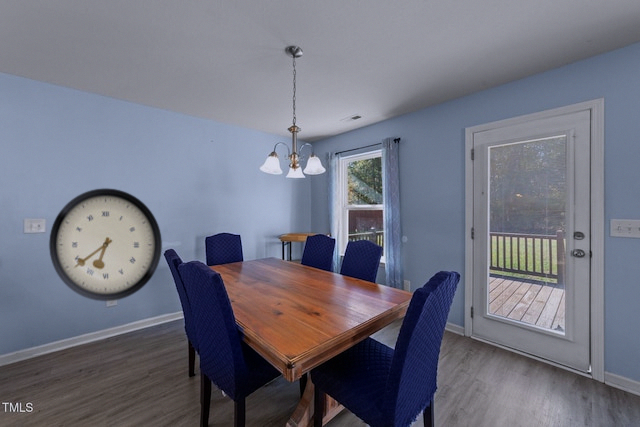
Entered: 6.39
